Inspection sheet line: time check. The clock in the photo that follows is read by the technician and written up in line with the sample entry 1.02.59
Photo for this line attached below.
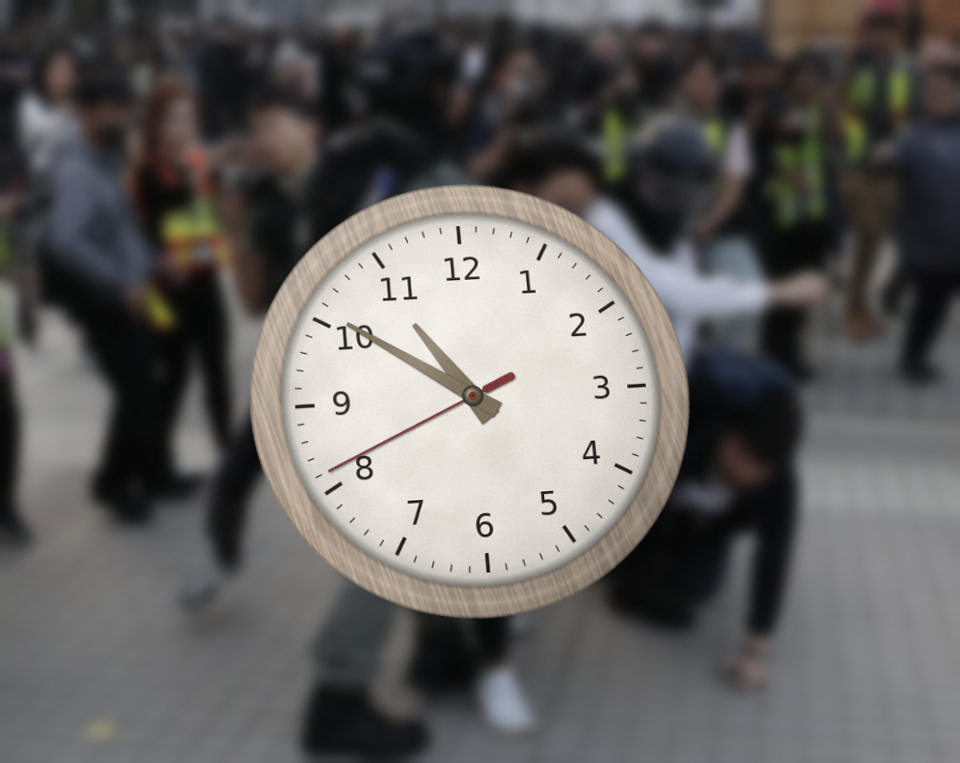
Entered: 10.50.41
